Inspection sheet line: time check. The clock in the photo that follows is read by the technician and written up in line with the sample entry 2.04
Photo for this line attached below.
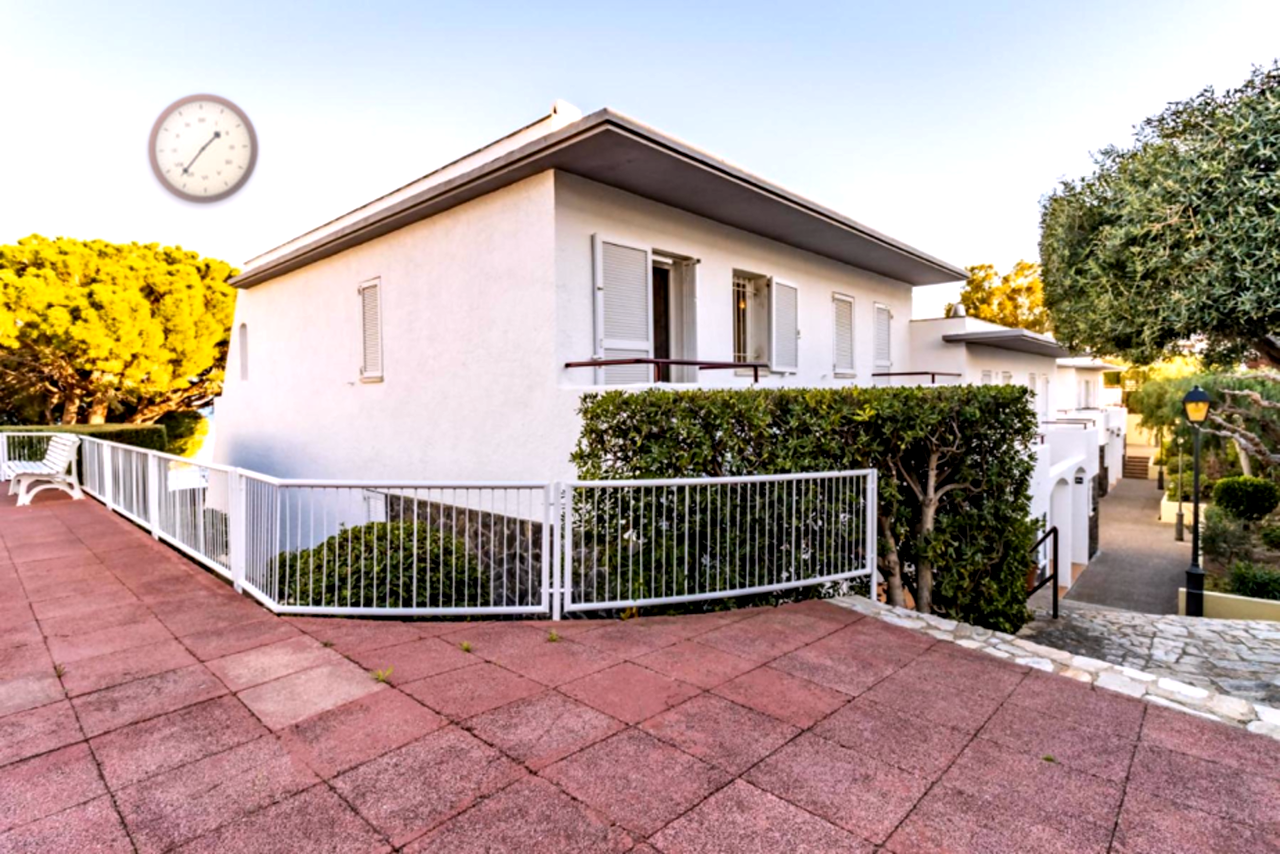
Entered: 1.37
